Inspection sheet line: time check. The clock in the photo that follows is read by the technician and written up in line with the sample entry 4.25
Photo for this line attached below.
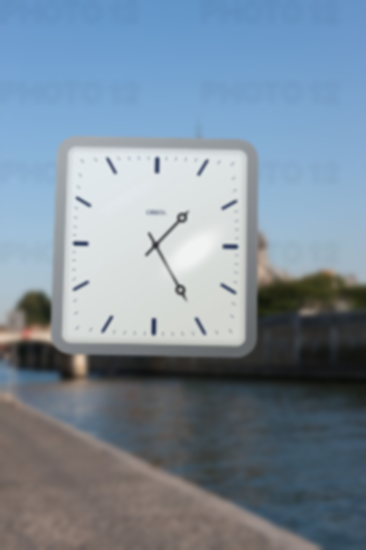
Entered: 1.25
